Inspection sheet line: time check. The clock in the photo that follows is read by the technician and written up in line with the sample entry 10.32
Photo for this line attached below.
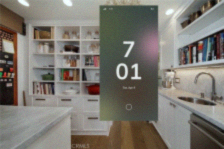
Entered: 7.01
